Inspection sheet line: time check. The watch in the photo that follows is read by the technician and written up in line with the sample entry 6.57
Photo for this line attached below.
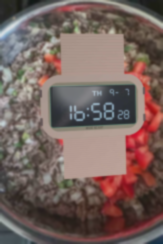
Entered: 16.58
